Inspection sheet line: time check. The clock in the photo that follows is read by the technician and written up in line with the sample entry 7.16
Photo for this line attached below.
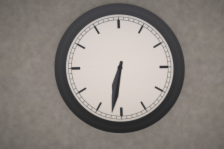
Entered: 6.32
